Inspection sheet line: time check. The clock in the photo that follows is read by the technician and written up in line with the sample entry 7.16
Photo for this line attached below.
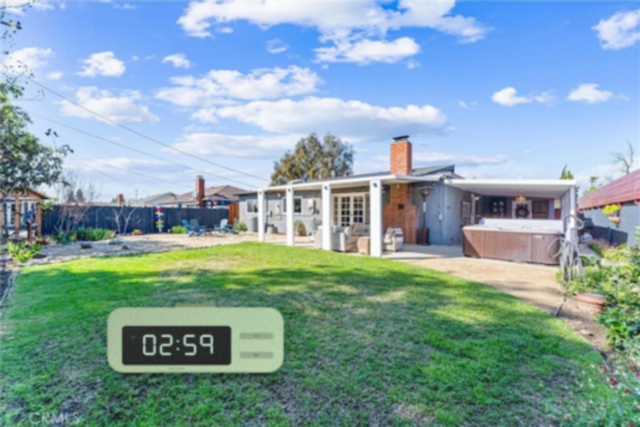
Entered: 2.59
